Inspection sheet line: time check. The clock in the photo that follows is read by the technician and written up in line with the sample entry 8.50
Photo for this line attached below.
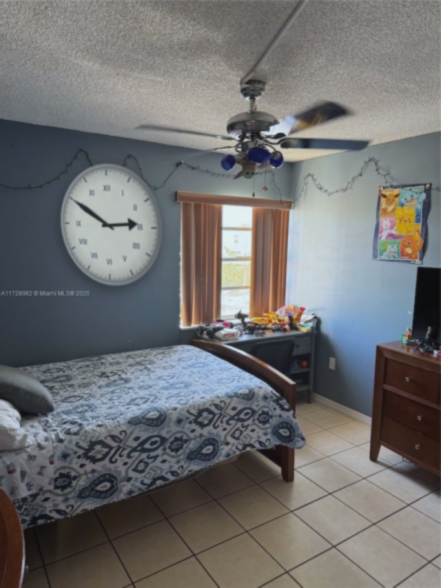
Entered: 2.50
